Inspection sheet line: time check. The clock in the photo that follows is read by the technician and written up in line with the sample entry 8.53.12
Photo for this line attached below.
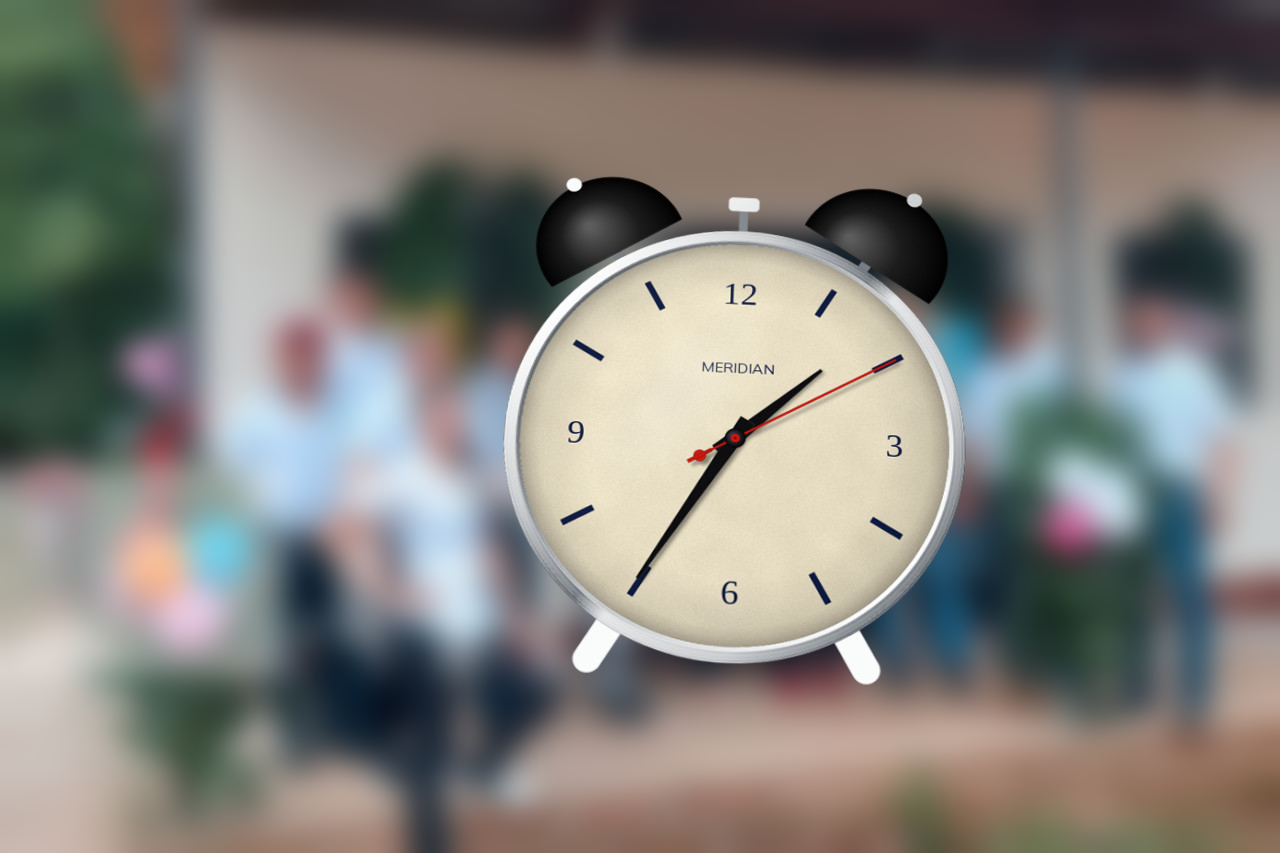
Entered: 1.35.10
